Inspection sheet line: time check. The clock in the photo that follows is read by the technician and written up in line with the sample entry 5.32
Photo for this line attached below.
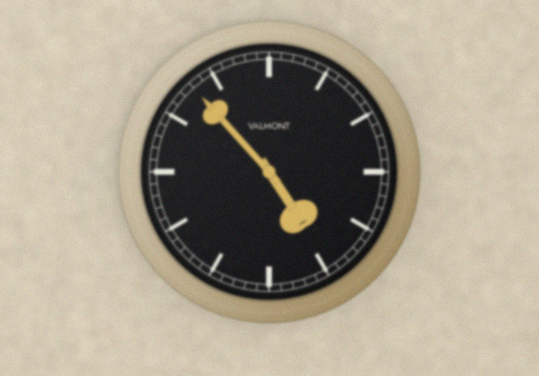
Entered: 4.53
